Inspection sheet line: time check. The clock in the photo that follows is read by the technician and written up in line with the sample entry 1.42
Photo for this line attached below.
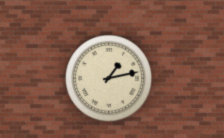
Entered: 1.13
